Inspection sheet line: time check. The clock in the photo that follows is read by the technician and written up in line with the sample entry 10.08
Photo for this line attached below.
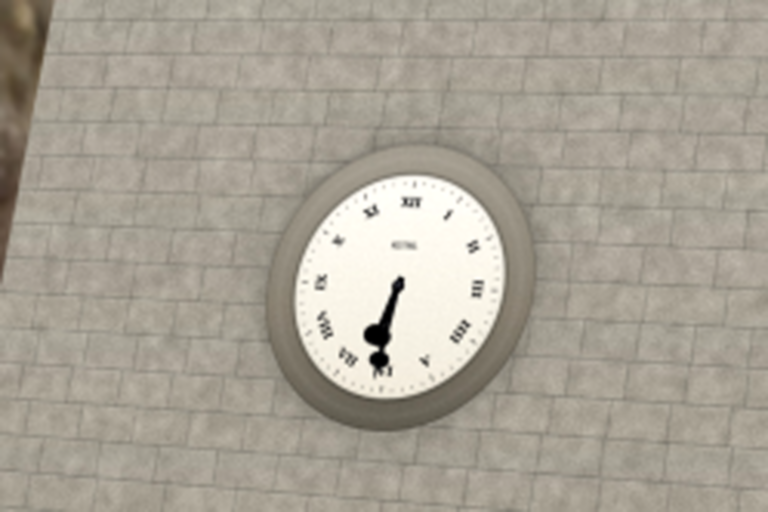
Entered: 6.31
